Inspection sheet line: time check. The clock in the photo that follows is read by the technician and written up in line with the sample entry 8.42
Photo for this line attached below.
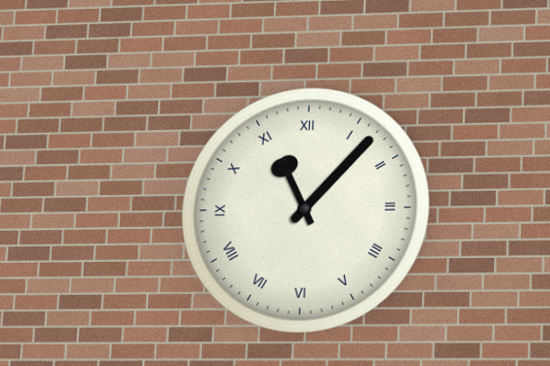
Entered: 11.07
